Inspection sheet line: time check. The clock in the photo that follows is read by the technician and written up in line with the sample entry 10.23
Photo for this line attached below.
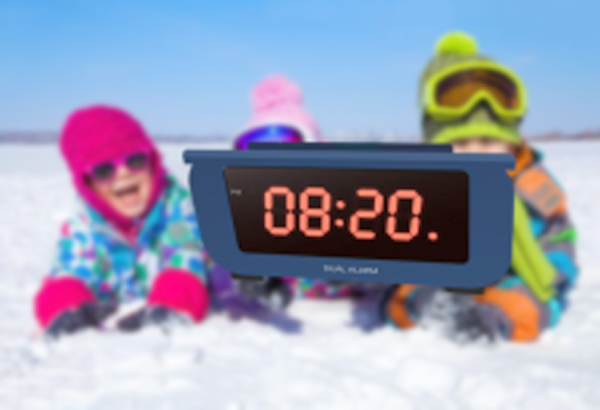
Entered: 8.20
